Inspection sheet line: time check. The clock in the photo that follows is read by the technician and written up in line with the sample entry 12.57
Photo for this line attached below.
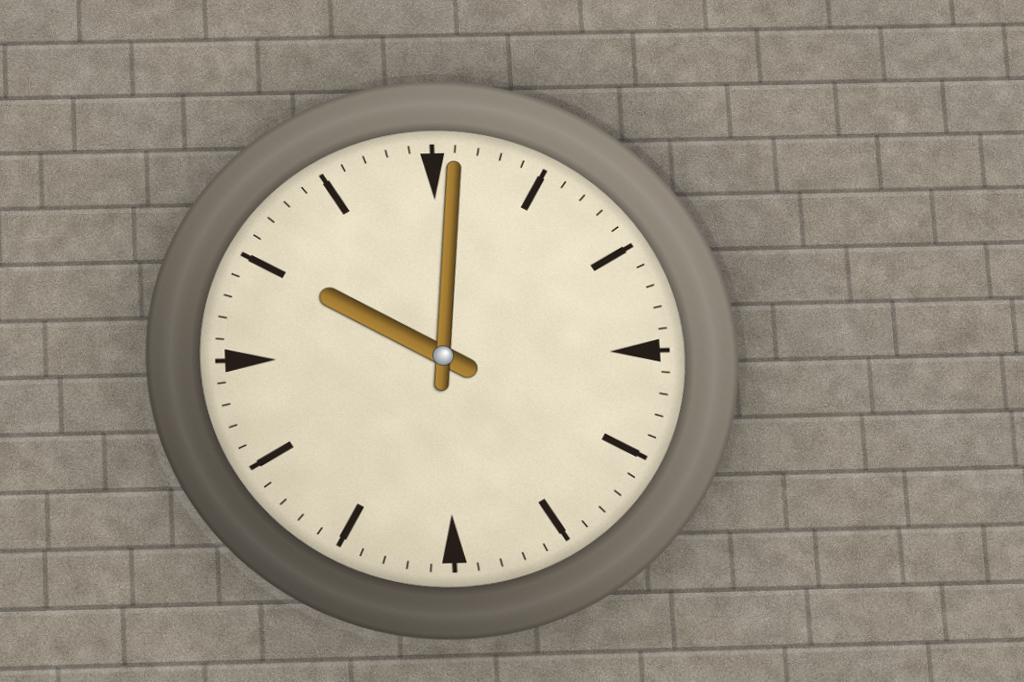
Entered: 10.01
